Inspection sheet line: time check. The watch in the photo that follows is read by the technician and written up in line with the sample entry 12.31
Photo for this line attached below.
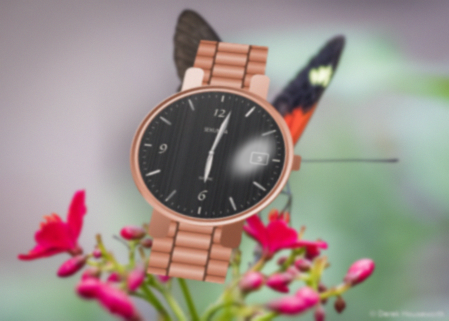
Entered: 6.02
